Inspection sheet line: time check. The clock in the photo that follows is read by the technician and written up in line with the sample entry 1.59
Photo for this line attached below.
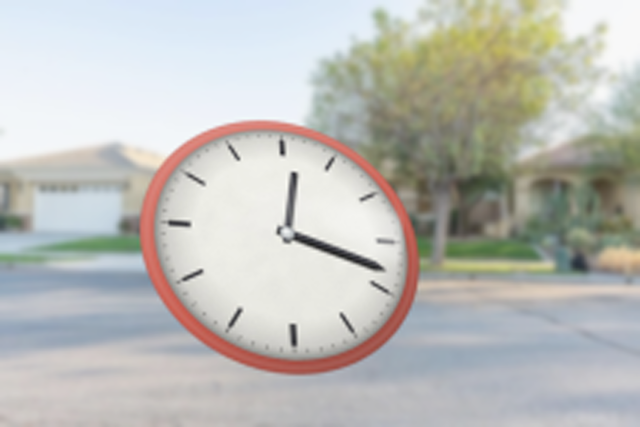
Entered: 12.18
